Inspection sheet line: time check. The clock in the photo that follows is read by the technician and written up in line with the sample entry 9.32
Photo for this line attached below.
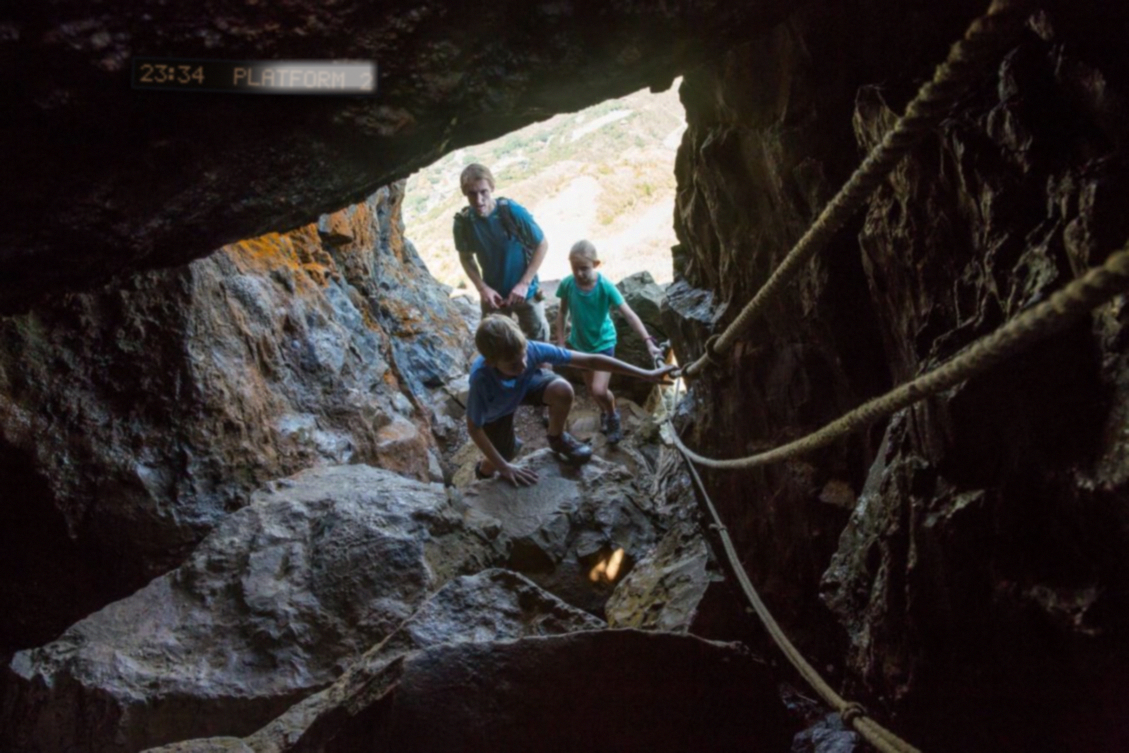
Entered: 23.34
